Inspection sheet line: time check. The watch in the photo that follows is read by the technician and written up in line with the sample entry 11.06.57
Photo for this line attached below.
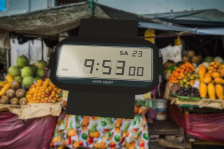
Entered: 9.53.00
